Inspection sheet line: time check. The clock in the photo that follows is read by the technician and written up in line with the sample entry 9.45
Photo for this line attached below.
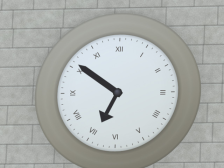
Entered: 6.51
